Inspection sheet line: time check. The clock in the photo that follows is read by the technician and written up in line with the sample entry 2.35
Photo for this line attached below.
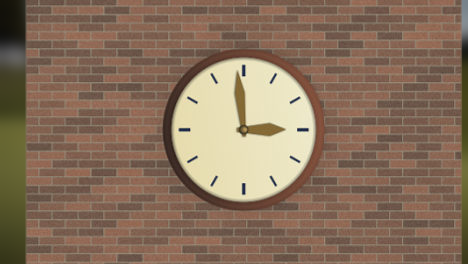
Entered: 2.59
